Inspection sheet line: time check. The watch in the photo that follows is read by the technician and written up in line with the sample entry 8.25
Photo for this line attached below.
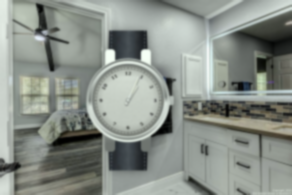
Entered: 1.04
